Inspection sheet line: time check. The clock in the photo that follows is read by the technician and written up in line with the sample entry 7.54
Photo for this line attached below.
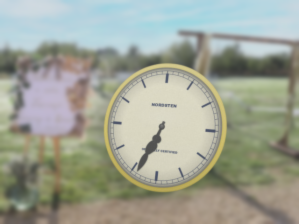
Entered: 6.34
